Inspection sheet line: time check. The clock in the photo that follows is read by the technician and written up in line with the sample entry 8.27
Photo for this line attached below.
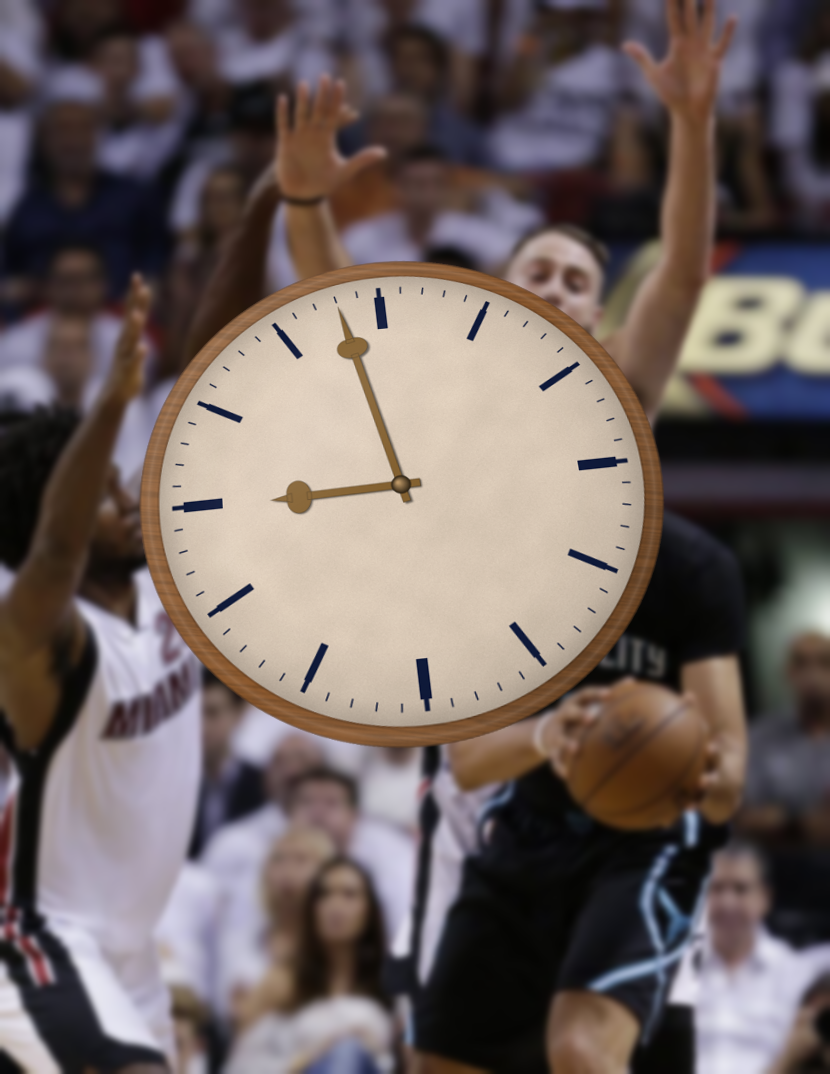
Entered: 8.58
